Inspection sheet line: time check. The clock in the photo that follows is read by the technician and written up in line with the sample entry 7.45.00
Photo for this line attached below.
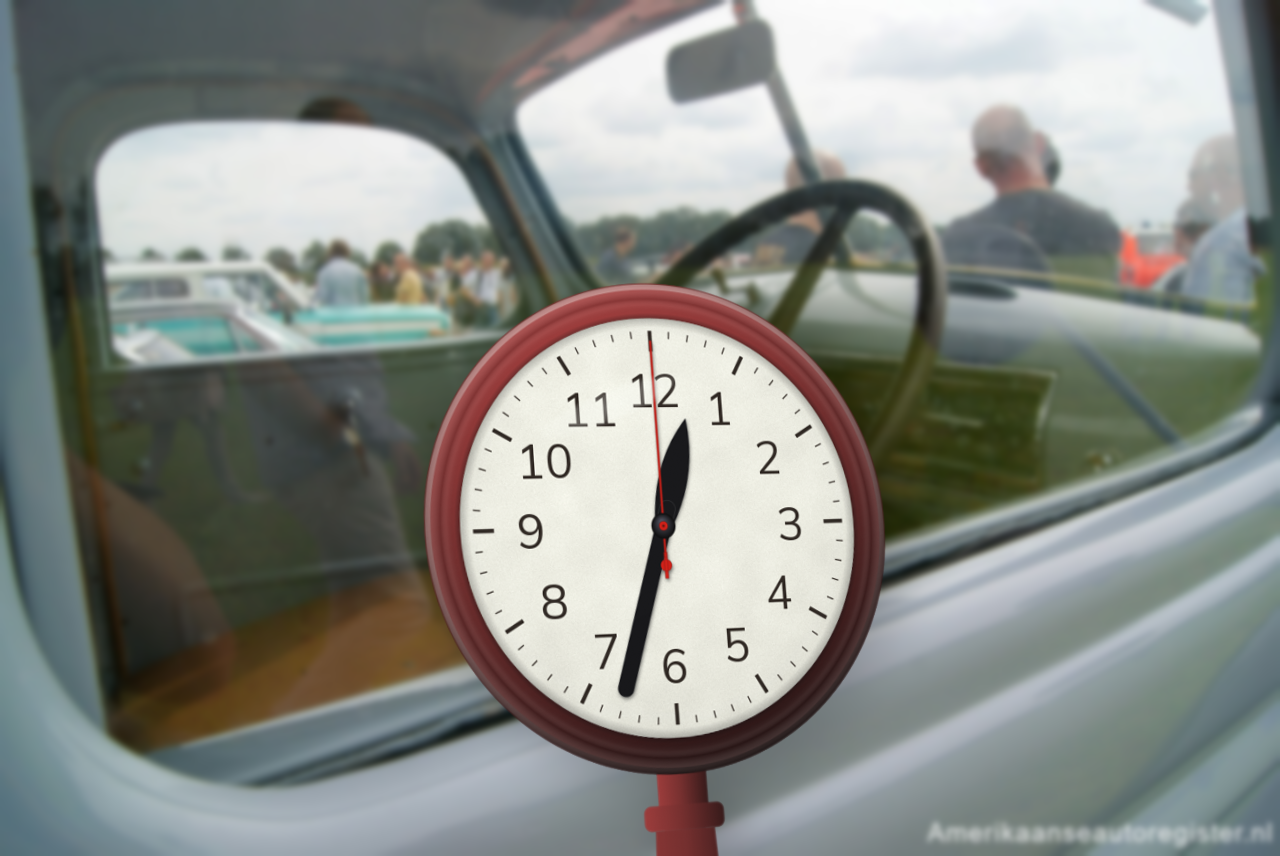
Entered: 12.33.00
